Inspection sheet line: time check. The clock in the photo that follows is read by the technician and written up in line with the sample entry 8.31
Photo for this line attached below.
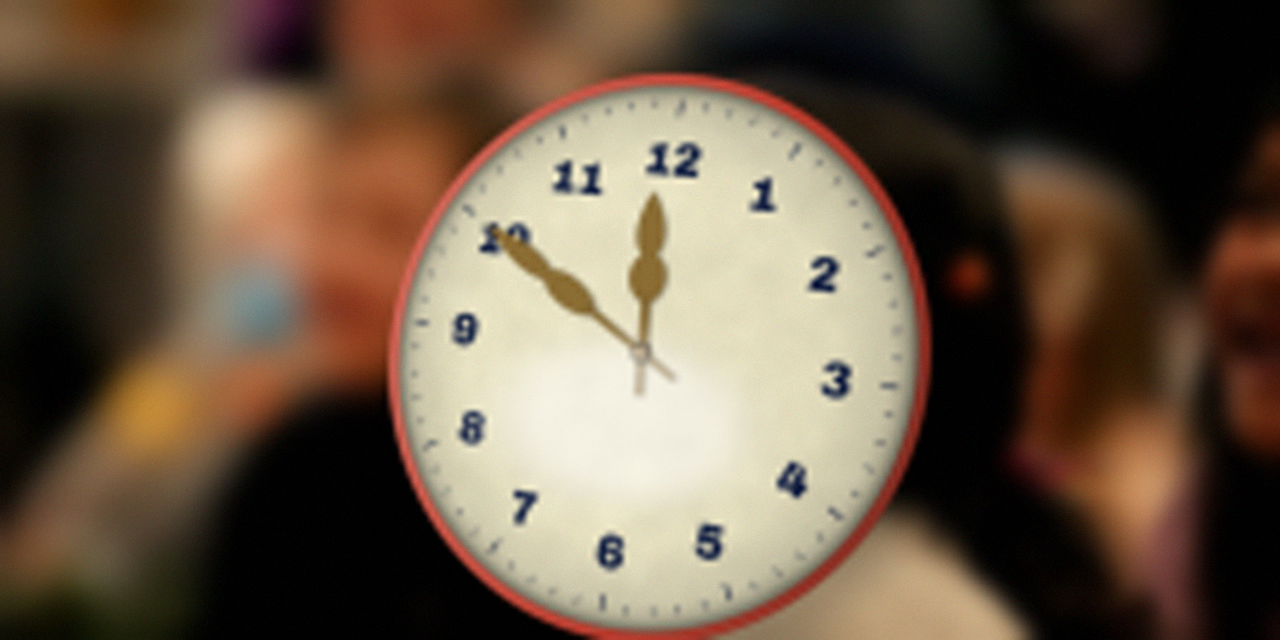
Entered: 11.50
